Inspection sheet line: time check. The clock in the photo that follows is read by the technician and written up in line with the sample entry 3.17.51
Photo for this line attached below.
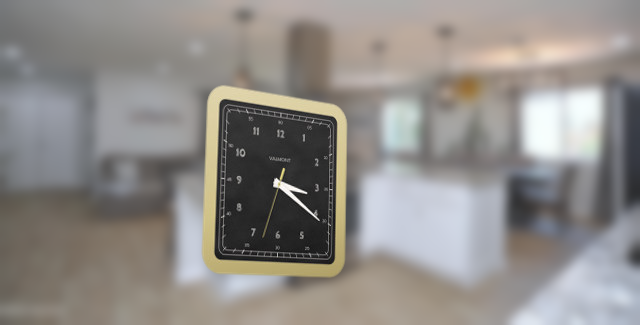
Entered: 3.20.33
